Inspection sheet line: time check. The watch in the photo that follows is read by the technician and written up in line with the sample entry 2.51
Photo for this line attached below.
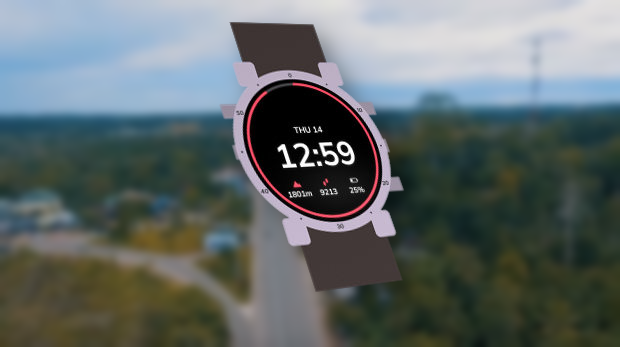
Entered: 12.59
